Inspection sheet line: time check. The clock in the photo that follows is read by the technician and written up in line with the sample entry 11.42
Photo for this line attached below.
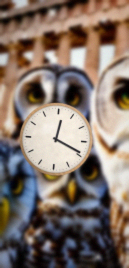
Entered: 12.19
